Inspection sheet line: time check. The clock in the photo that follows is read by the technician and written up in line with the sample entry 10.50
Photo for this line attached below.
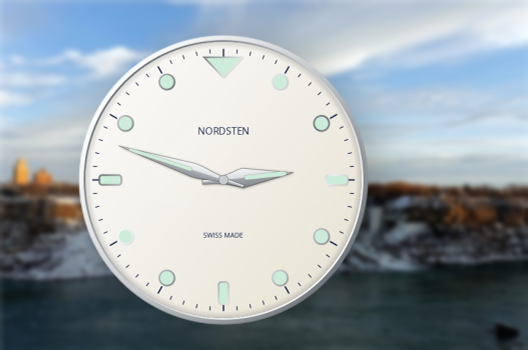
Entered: 2.48
